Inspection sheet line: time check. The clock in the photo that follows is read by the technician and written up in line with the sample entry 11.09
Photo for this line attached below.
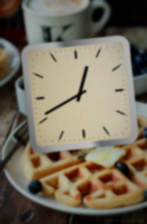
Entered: 12.41
